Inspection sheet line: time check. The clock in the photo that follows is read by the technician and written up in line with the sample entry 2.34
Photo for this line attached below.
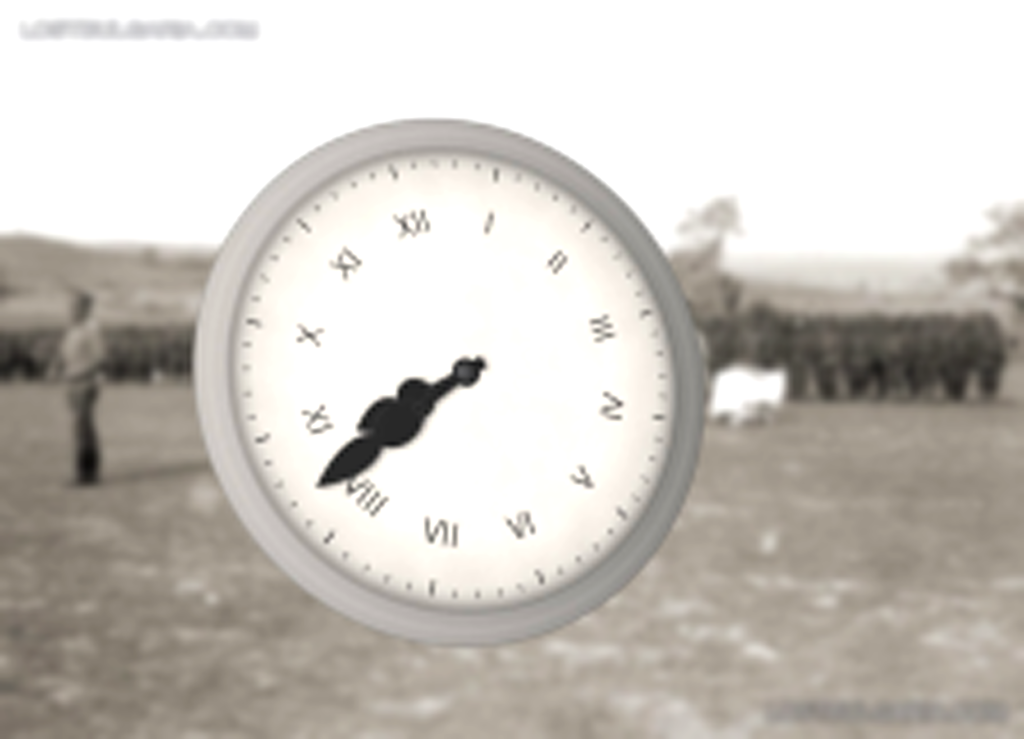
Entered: 8.42
